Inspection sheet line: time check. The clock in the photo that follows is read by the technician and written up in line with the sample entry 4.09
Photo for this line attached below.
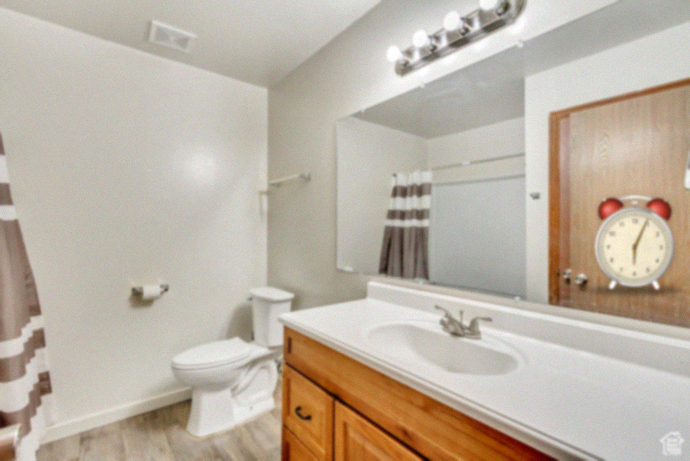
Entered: 6.04
